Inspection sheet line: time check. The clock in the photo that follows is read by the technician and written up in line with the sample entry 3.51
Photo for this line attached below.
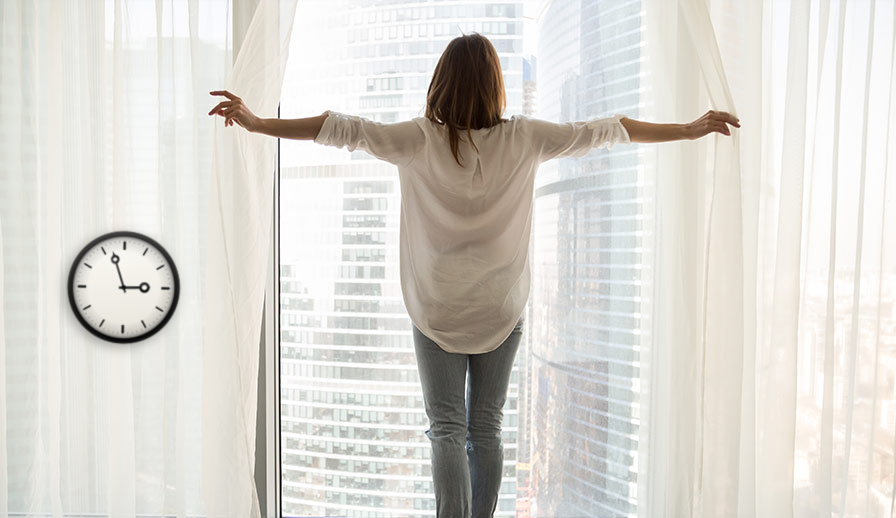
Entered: 2.57
